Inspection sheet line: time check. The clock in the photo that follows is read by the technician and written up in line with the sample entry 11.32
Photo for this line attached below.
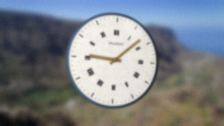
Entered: 9.08
